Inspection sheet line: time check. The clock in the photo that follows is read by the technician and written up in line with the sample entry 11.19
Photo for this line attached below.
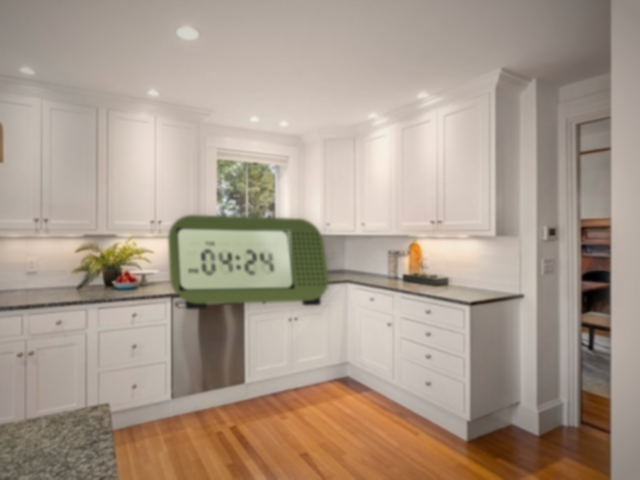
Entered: 4.24
